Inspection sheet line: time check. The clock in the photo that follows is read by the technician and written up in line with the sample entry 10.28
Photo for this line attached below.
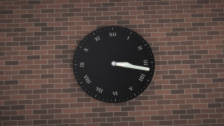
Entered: 3.17
